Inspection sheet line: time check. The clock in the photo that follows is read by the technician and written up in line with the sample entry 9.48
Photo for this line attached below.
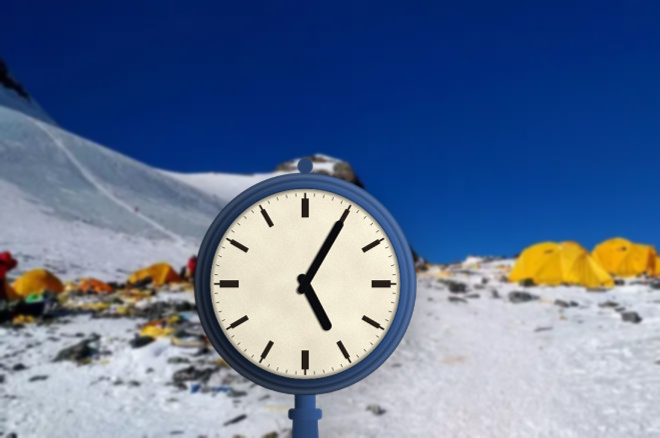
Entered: 5.05
